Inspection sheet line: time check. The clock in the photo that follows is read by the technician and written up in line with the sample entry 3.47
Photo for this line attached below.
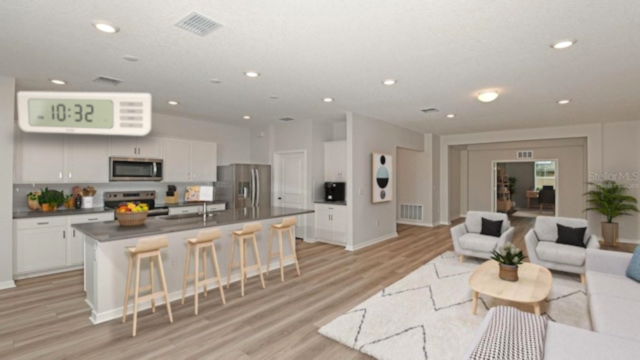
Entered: 10.32
